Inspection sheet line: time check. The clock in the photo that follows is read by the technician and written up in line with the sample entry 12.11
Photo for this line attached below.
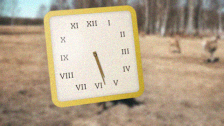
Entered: 5.28
